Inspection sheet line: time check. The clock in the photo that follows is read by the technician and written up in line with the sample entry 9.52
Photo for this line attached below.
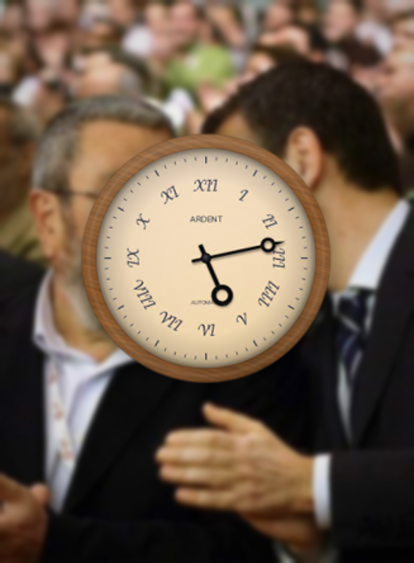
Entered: 5.13
